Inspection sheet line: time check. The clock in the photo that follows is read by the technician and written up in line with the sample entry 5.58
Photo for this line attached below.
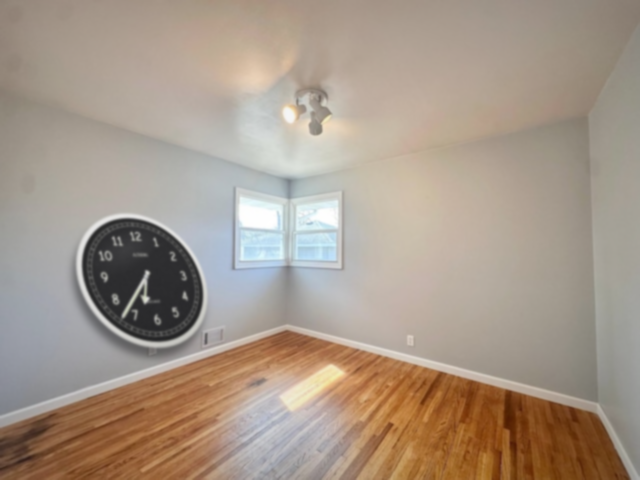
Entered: 6.37
